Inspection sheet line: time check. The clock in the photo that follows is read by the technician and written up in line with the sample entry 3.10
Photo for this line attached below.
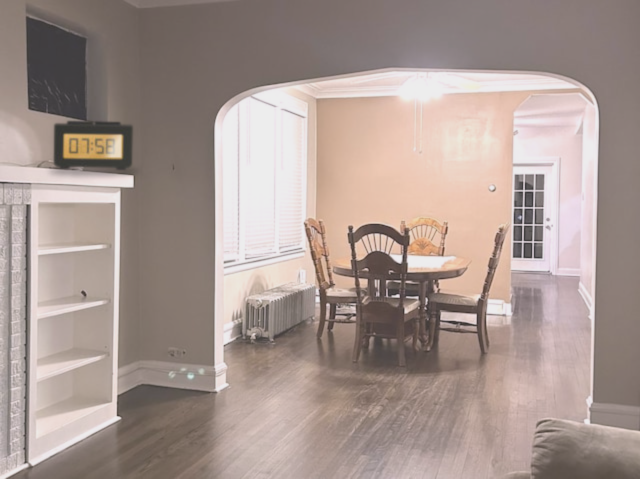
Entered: 7.58
